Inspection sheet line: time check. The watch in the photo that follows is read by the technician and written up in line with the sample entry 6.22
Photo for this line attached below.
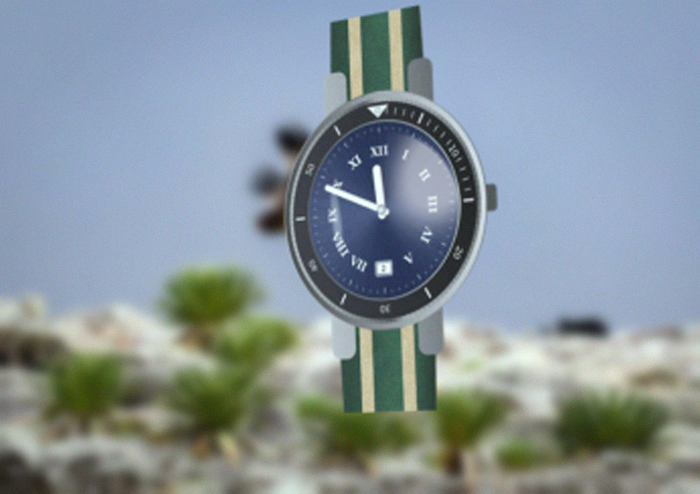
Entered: 11.49
